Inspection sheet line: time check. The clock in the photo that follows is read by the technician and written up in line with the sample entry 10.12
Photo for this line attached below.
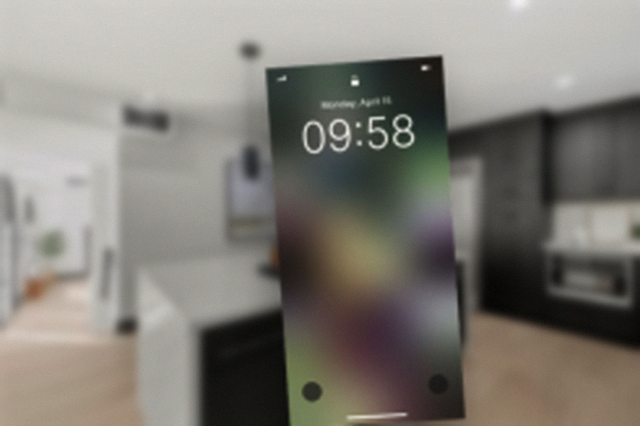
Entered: 9.58
